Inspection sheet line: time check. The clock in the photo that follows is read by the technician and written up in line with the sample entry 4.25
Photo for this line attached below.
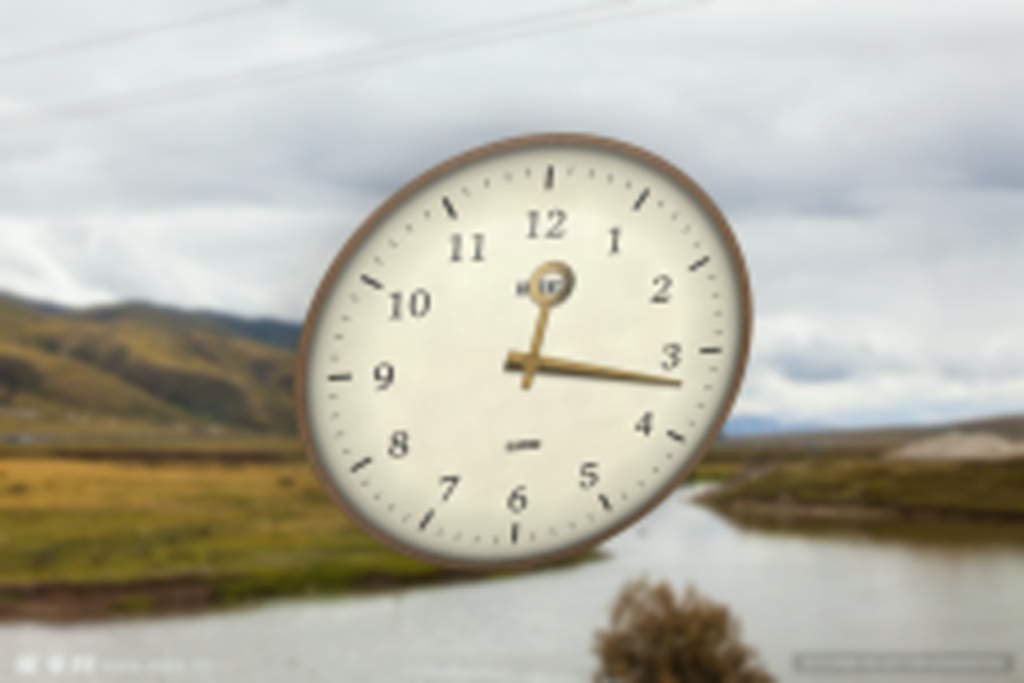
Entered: 12.17
